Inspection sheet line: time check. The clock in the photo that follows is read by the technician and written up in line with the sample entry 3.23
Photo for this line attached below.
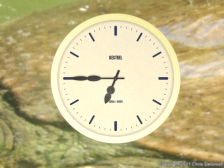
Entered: 6.45
